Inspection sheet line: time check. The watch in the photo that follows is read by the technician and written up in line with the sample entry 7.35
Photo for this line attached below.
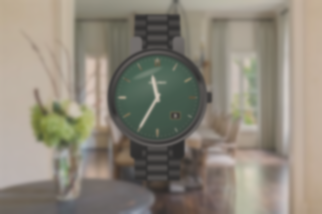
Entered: 11.35
